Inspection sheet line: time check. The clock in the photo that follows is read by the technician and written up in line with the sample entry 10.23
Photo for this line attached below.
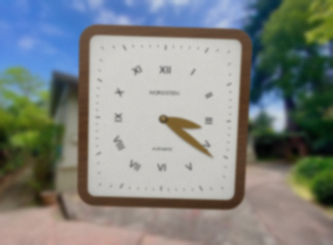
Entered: 3.21
